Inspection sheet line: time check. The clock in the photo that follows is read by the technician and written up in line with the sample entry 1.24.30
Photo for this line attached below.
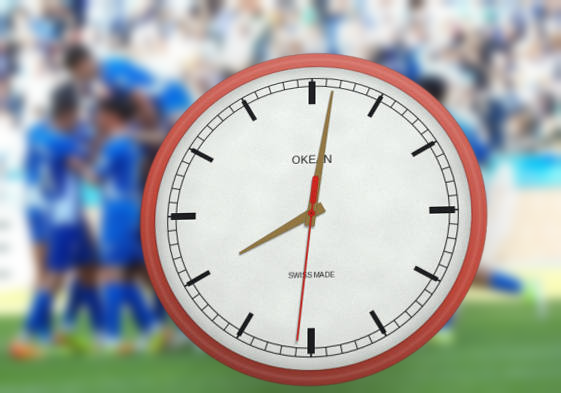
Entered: 8.01.31
